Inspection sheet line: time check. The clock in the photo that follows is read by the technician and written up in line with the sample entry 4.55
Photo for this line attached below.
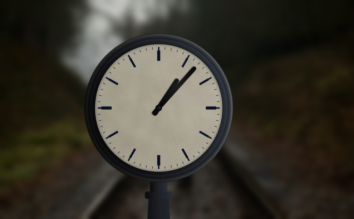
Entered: 1.07
